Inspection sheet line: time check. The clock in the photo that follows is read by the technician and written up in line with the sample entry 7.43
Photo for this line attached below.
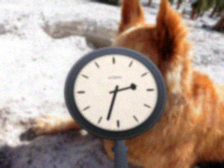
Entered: 2.33
